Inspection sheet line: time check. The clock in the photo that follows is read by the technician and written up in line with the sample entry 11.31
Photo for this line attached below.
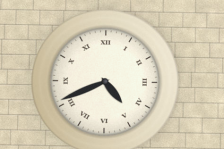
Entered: 4.41
